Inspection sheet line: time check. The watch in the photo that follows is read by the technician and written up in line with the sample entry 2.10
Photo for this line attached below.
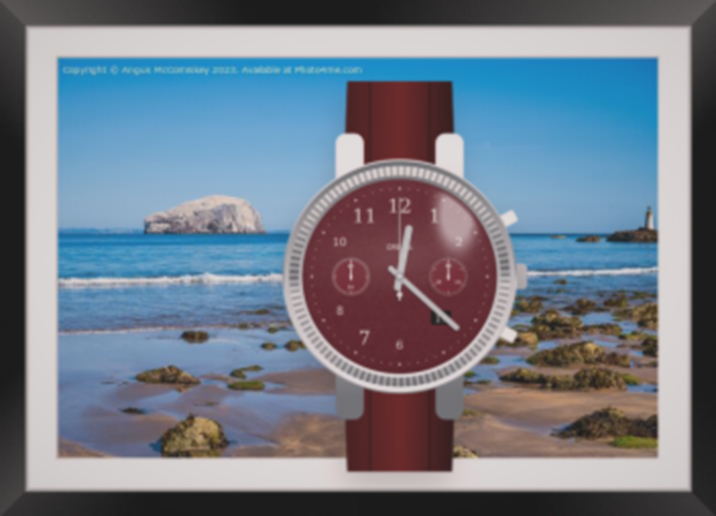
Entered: 12.22
